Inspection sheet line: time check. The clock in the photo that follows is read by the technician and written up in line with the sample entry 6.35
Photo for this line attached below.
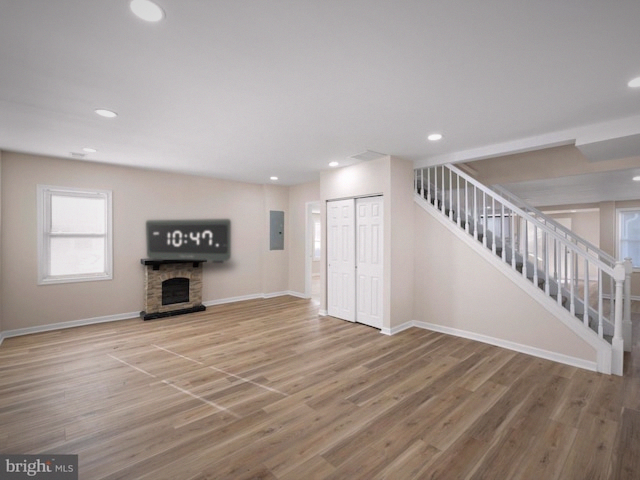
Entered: 10.47
